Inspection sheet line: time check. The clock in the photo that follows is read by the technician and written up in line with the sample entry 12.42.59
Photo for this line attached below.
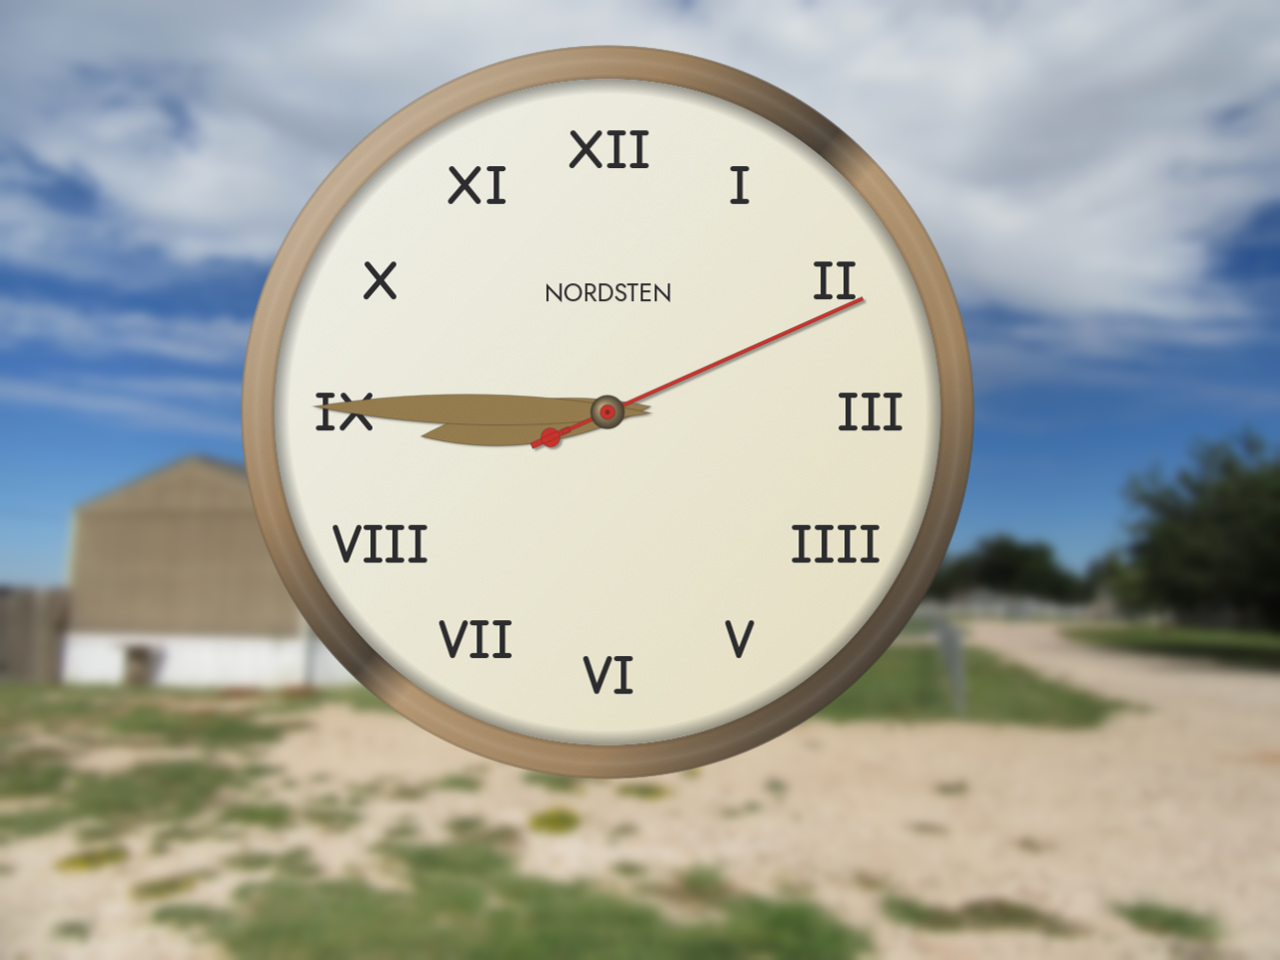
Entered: 8.45.11
